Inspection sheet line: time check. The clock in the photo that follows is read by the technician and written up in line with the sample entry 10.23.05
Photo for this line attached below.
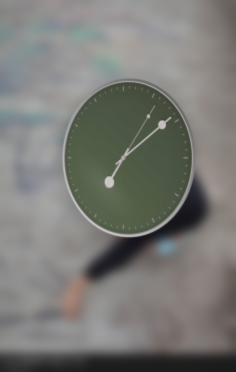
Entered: 7.09.06
